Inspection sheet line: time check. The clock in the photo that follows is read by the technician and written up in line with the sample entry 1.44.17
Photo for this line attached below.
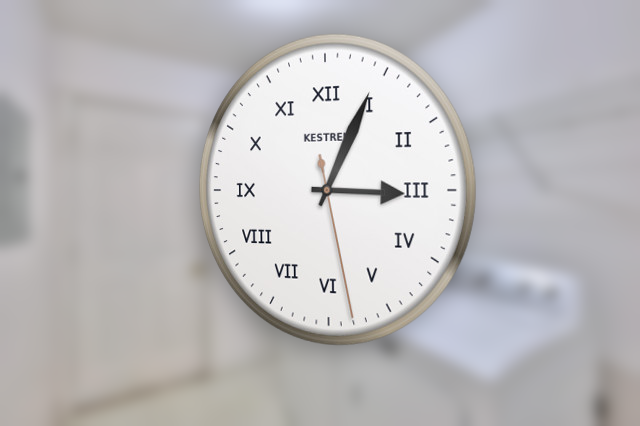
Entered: 3.04.28
